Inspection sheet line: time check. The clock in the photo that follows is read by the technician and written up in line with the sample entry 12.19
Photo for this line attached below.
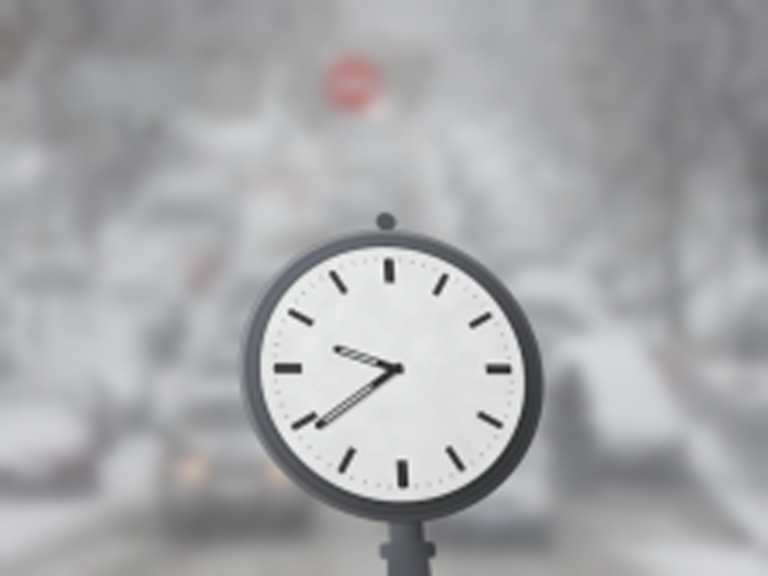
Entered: 9.39
